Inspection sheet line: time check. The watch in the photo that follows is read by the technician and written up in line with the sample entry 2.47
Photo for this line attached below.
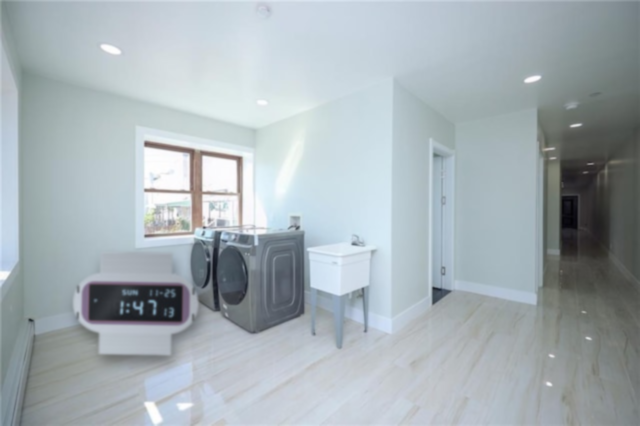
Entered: 1.47
